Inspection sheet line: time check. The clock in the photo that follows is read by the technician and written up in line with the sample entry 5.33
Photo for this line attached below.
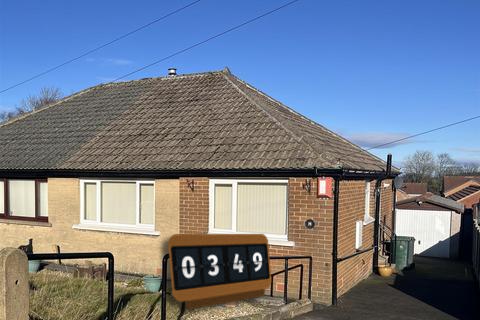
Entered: 3.49
